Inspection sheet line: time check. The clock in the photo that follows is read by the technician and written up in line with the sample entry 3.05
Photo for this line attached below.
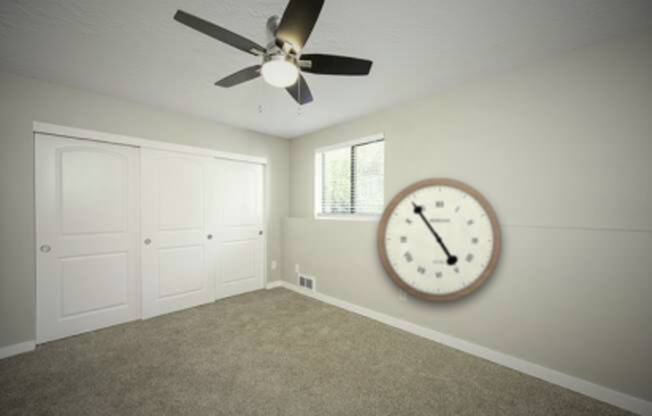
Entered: 4.54
